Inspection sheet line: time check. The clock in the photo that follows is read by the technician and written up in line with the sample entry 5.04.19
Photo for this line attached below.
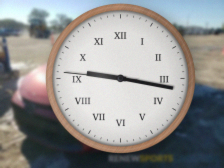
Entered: 9.16.46
